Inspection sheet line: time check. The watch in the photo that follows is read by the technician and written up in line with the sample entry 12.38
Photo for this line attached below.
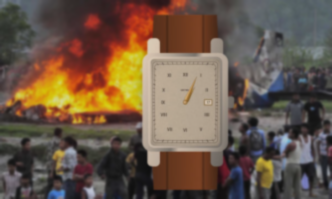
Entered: 1.04
